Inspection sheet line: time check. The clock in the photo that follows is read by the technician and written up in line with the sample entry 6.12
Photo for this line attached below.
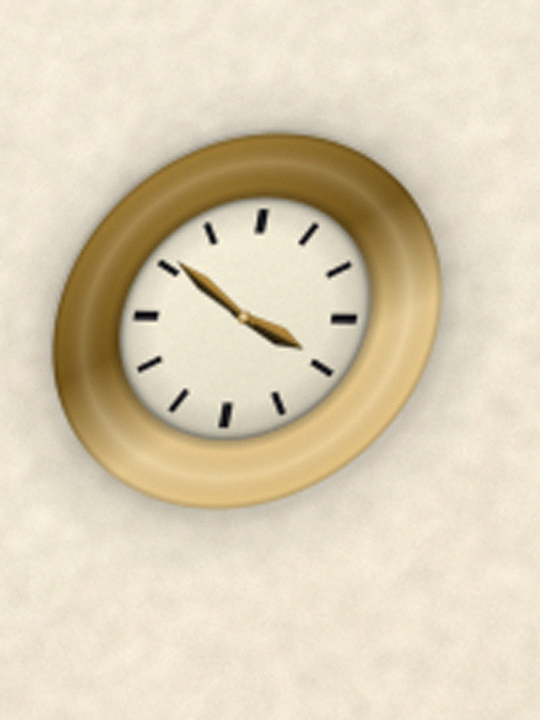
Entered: 3.51
